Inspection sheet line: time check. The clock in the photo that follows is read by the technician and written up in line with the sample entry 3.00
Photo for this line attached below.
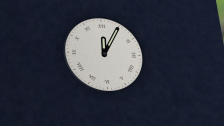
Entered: 12.05
